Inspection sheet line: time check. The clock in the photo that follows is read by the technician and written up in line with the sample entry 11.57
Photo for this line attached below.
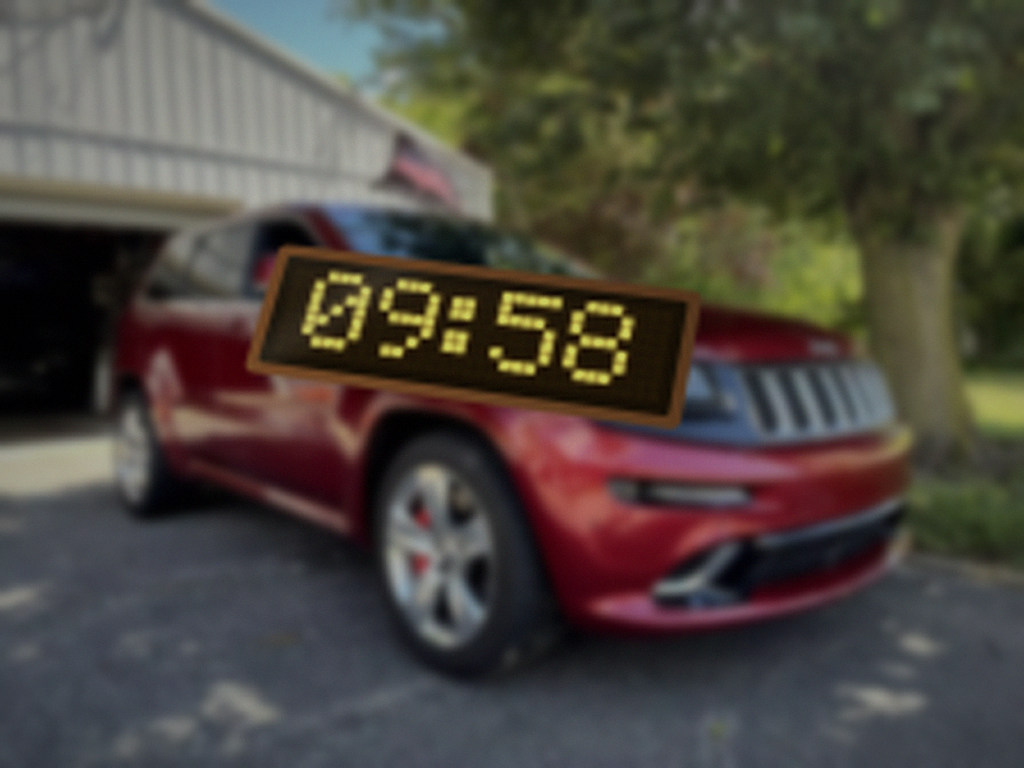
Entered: 9.58
